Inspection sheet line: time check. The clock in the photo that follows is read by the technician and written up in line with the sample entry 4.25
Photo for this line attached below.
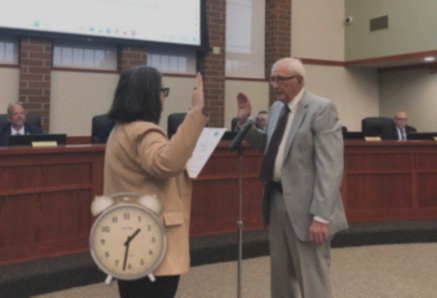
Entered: 1.32
